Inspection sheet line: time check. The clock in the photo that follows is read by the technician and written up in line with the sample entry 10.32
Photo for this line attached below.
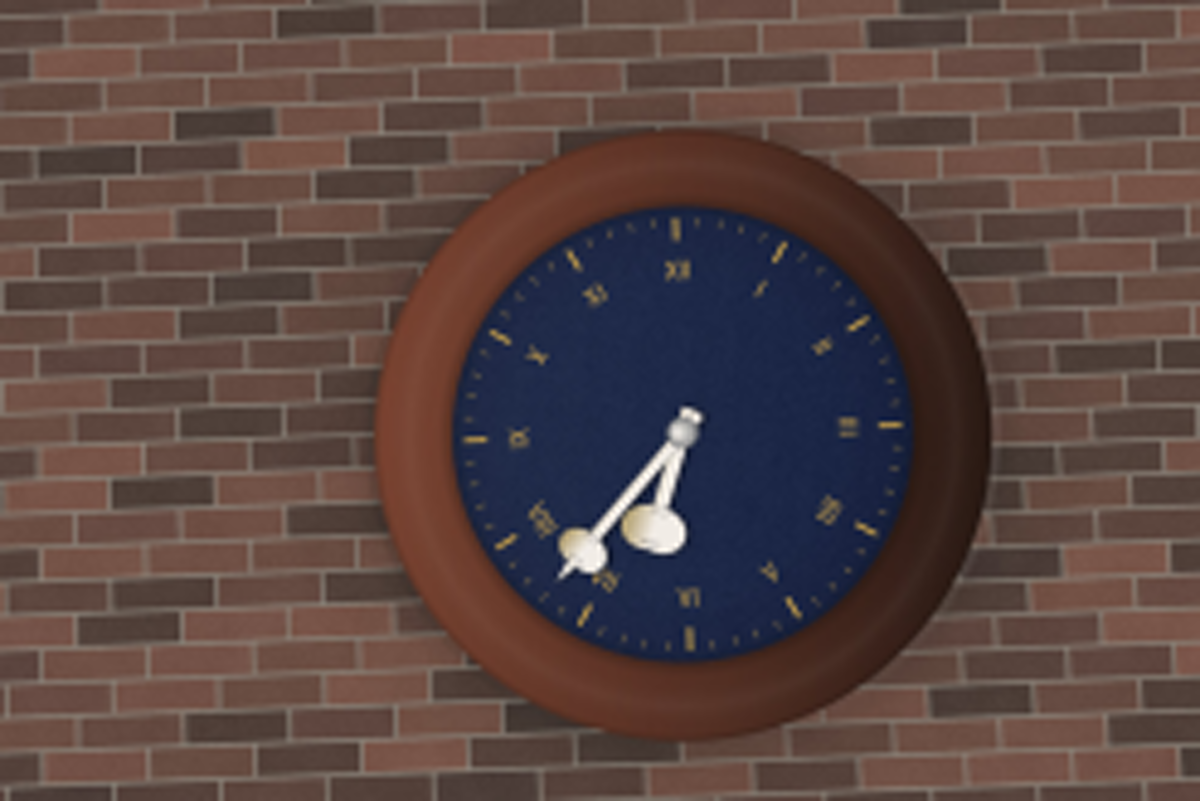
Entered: 6.37
